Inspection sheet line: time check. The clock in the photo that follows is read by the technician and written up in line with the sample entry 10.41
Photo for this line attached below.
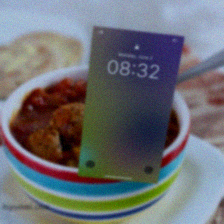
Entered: 8.32
